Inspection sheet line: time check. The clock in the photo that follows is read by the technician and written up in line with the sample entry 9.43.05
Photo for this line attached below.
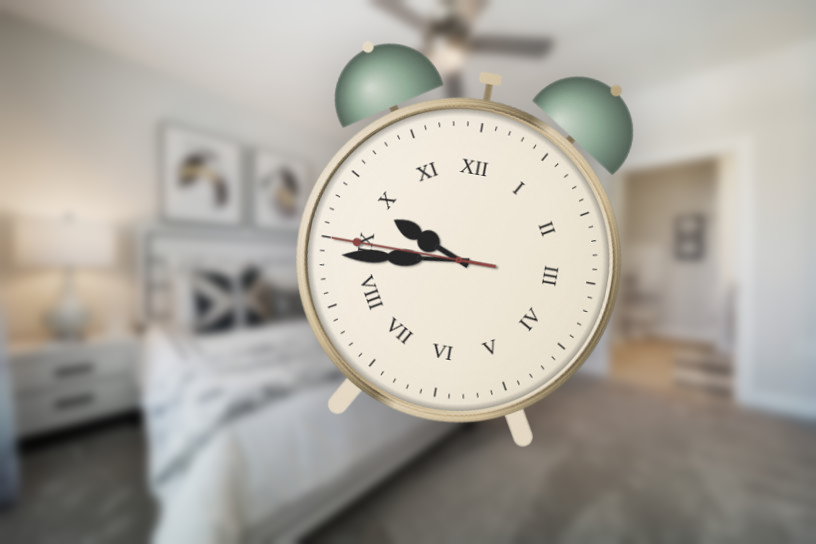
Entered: 9.43.45
